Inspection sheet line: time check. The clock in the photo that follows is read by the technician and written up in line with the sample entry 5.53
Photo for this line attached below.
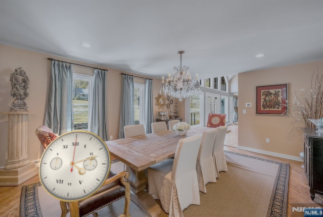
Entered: 4.12
